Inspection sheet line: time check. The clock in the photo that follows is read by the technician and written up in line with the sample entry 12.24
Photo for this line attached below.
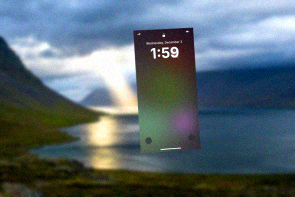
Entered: 1.59
